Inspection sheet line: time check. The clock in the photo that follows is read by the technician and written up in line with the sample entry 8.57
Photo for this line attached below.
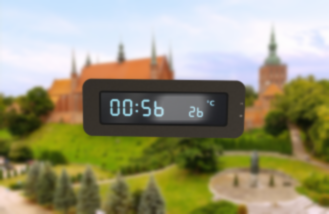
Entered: 0.56
